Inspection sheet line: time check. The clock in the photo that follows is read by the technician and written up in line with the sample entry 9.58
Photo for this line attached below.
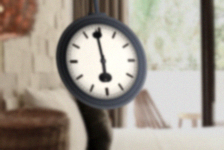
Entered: 5.59
